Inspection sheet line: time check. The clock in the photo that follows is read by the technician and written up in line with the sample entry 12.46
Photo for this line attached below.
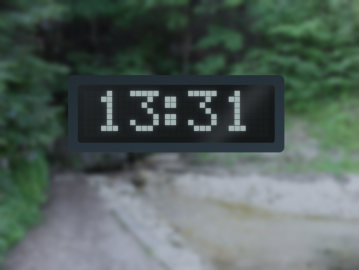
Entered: 13.31
